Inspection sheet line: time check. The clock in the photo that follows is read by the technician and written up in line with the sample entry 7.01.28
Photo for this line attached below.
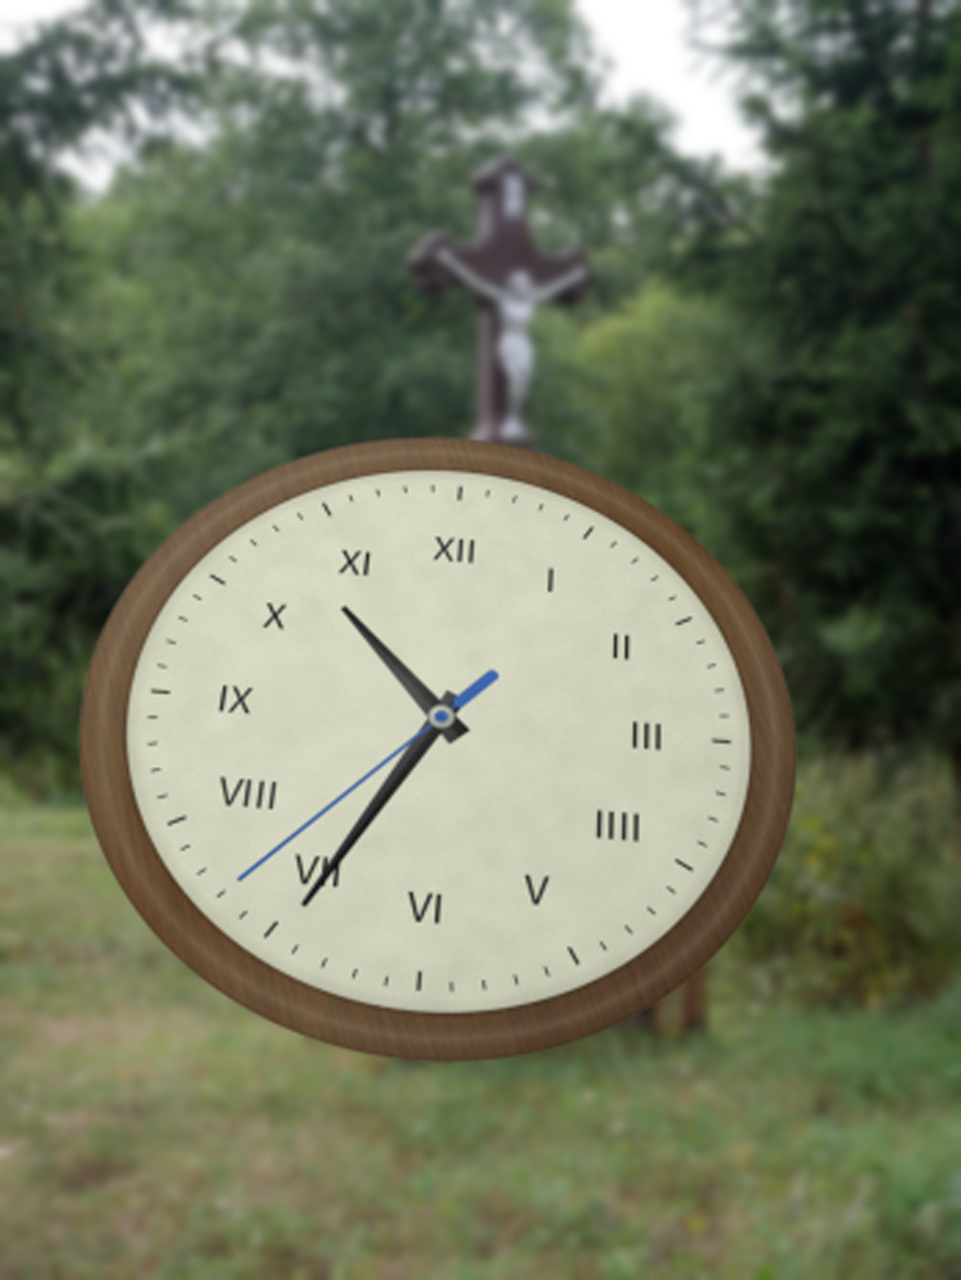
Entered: 10.34.37
